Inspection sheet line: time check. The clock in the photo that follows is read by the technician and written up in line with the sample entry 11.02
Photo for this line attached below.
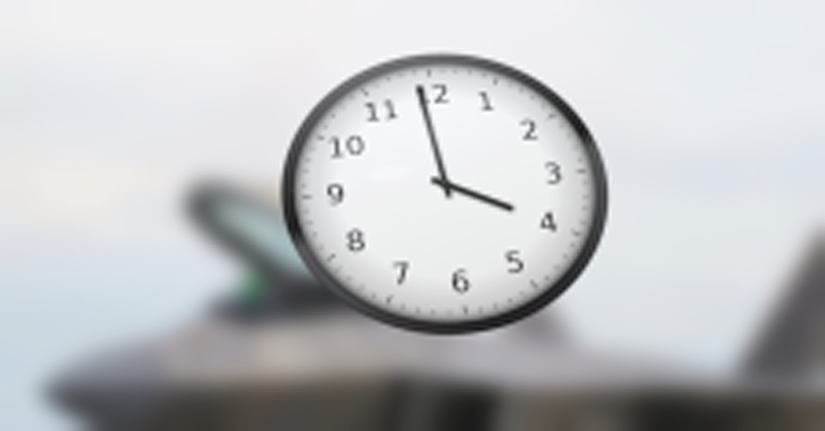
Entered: 3.59
